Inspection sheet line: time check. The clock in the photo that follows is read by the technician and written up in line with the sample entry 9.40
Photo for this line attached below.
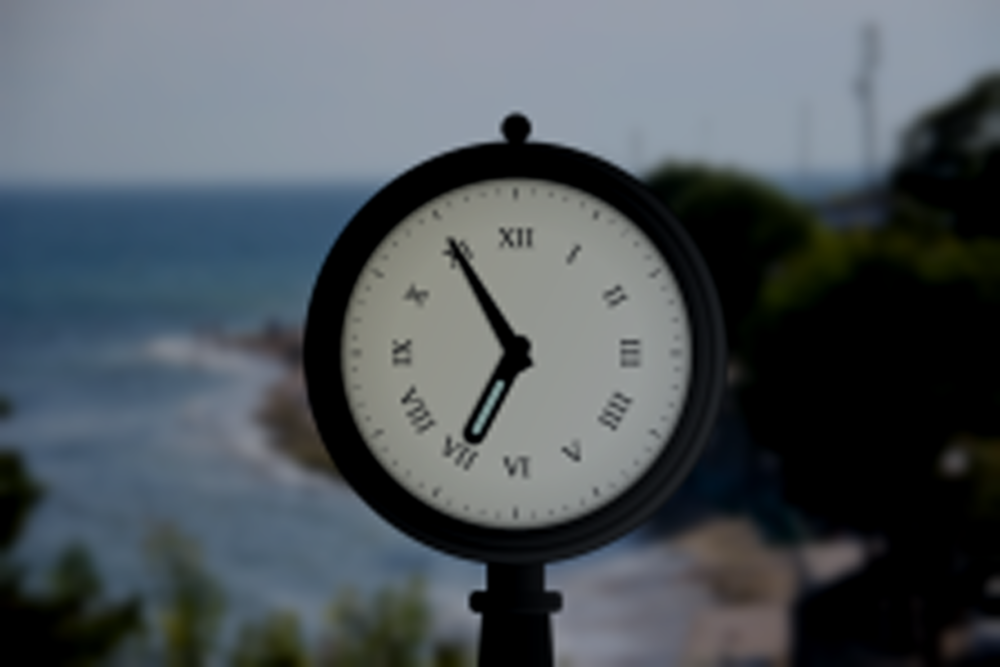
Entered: 6.55
